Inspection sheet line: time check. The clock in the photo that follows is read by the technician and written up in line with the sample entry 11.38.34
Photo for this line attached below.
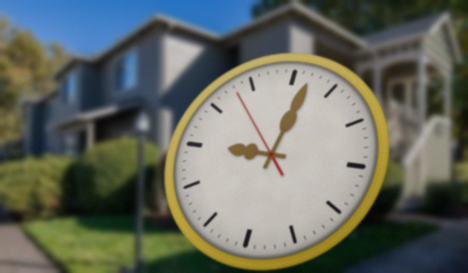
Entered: 9.01.53
